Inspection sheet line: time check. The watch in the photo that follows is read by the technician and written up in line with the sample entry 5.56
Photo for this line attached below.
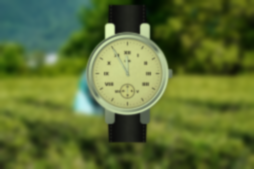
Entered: 11.55
